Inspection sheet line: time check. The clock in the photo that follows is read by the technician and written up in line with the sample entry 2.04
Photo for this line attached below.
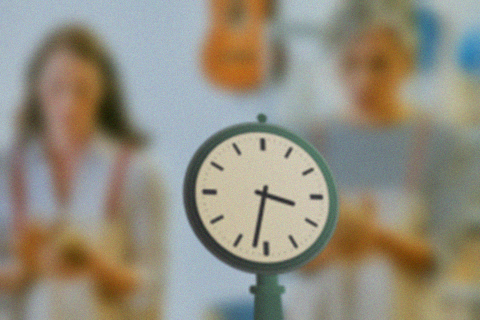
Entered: 3.32
